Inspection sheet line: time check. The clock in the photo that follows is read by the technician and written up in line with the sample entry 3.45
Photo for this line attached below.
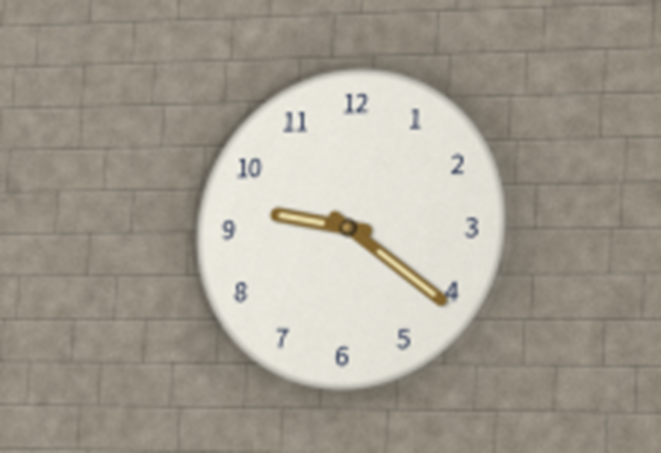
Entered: 9.21
